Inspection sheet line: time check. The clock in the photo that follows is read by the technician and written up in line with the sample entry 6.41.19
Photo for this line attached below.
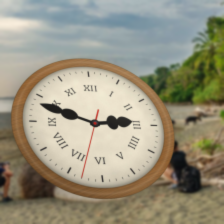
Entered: 2.48.33
